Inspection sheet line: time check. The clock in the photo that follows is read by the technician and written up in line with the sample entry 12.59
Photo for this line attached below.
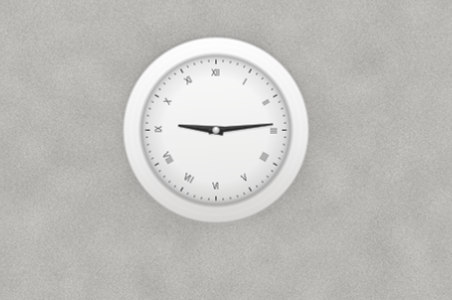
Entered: 9.14
